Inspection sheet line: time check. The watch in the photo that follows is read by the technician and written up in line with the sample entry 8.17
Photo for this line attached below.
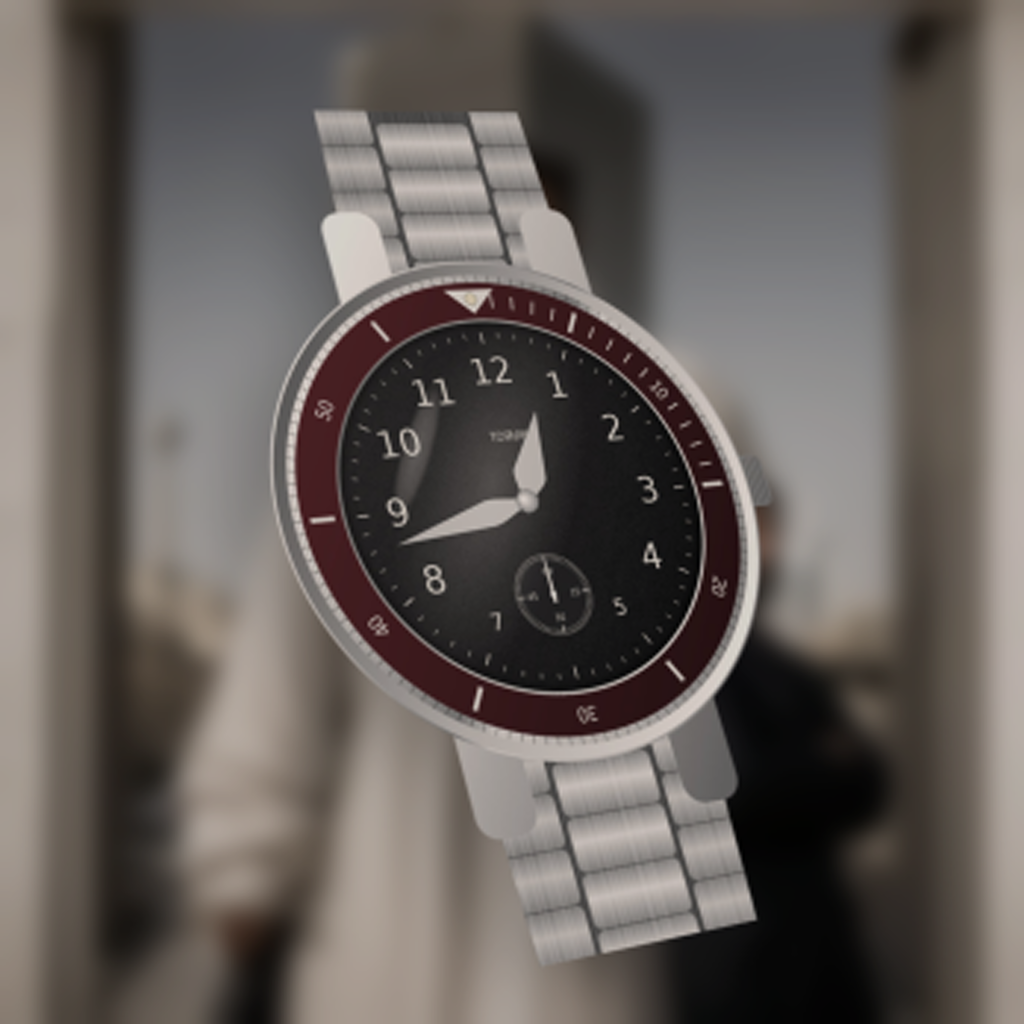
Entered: 12.43
